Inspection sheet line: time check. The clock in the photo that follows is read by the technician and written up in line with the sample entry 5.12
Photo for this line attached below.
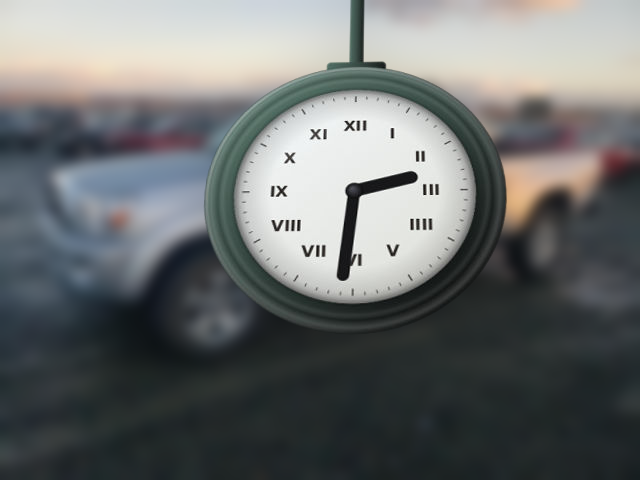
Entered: 2.31
